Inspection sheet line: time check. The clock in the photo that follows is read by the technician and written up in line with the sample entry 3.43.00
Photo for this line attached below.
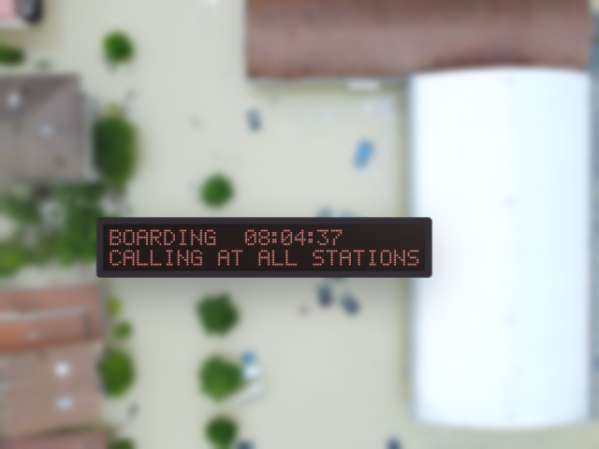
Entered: 8.04.37
